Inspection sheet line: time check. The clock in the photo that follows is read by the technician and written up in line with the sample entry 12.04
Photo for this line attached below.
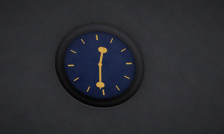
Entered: 12.31
